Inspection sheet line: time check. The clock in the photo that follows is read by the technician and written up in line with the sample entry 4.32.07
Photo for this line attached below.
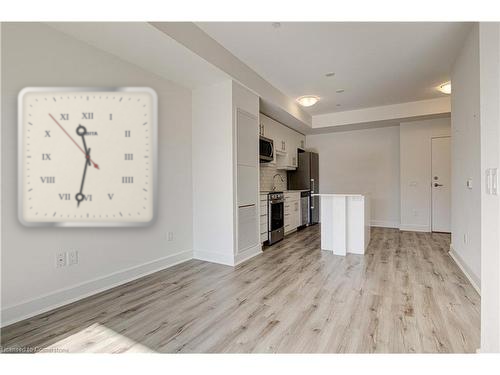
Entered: 11.31.53
